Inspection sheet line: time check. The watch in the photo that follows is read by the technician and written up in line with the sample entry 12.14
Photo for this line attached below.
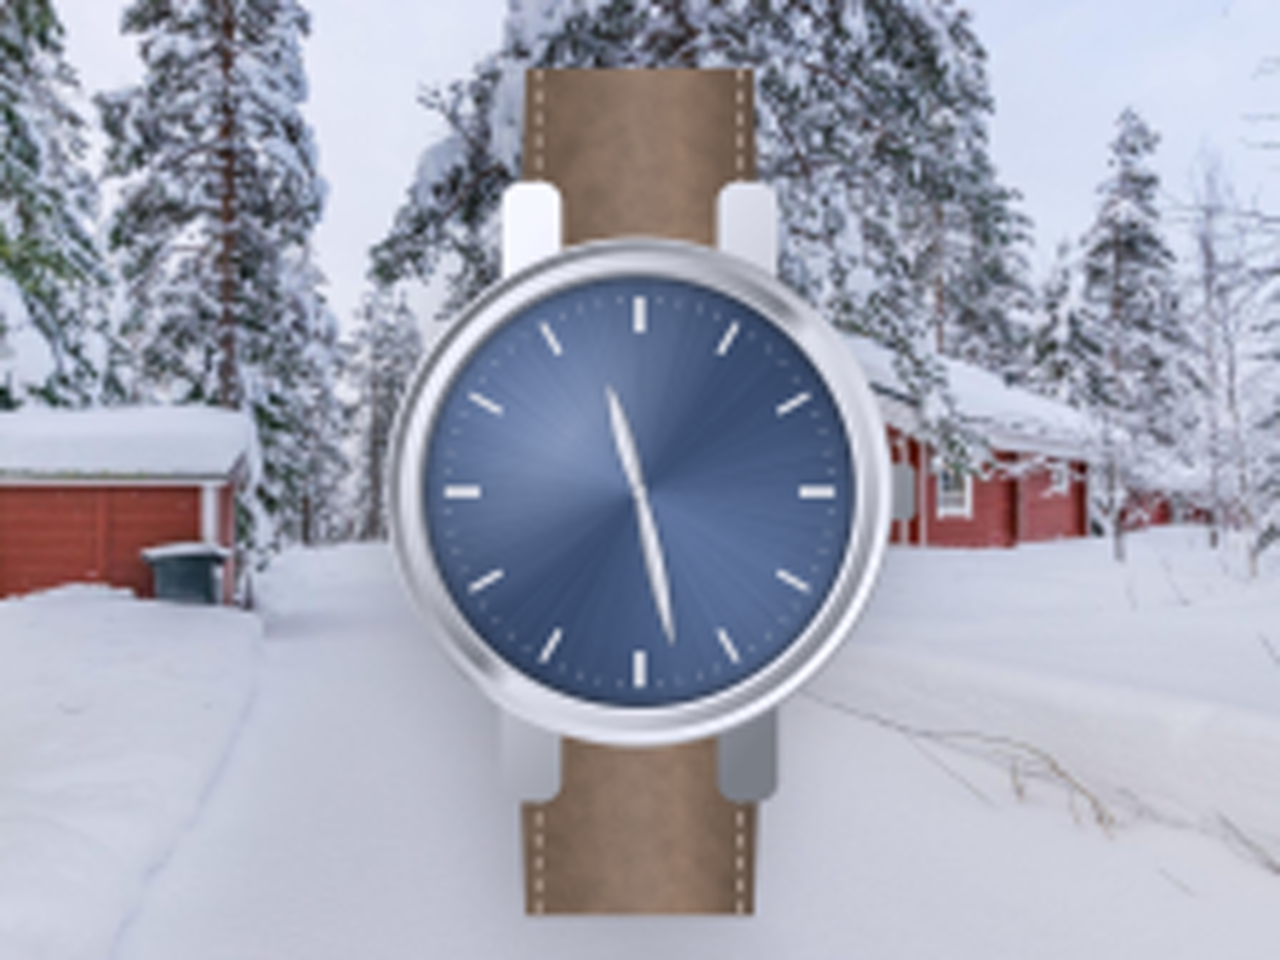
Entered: 11.28
